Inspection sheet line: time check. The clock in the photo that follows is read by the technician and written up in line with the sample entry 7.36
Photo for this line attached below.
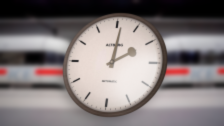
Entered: 2.01
